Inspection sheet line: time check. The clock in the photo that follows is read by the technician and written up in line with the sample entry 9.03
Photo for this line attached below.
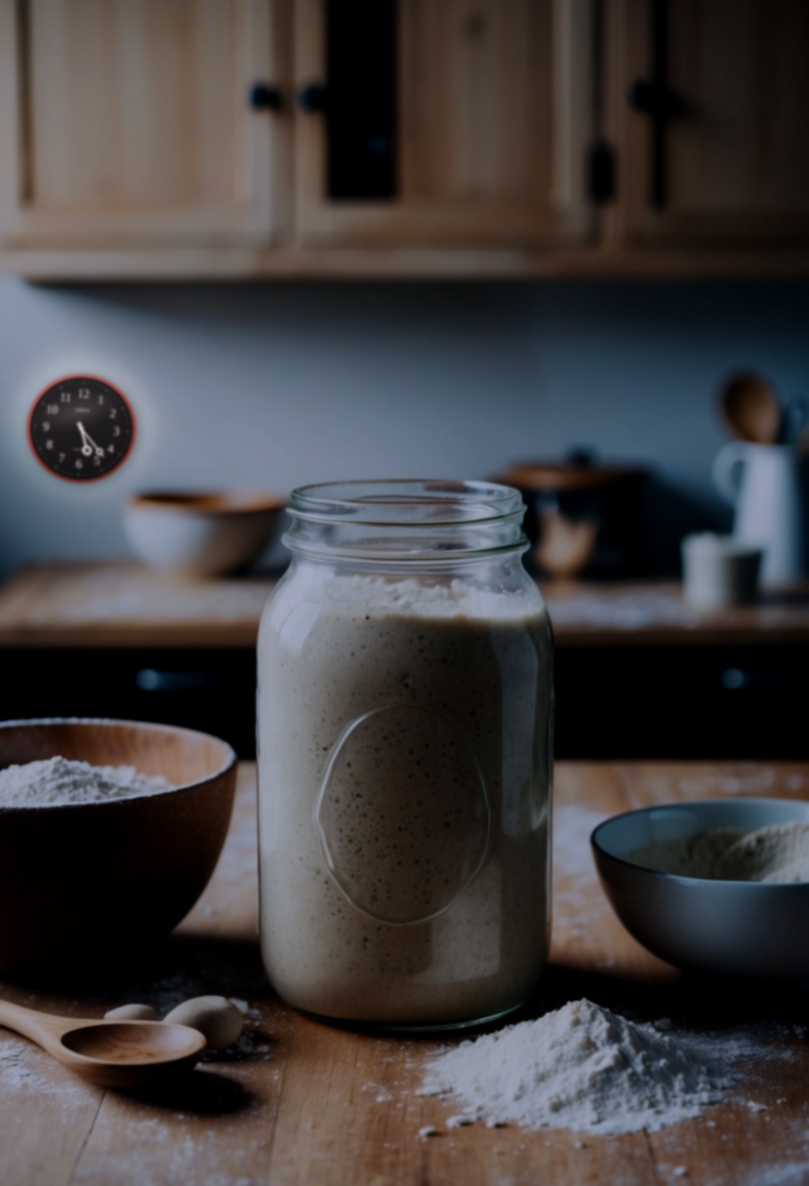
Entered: 5.23
